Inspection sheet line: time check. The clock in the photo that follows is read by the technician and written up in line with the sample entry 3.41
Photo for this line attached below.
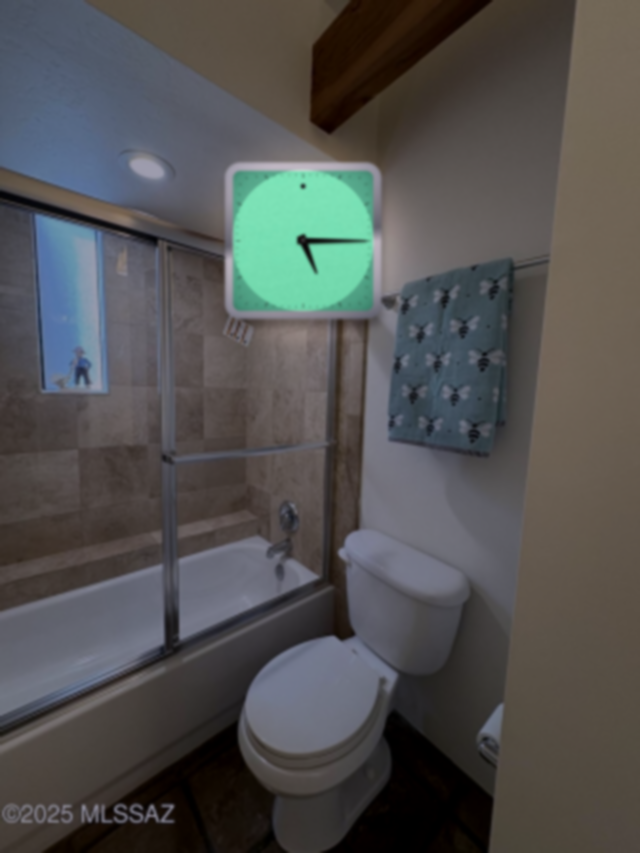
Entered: 5.15
